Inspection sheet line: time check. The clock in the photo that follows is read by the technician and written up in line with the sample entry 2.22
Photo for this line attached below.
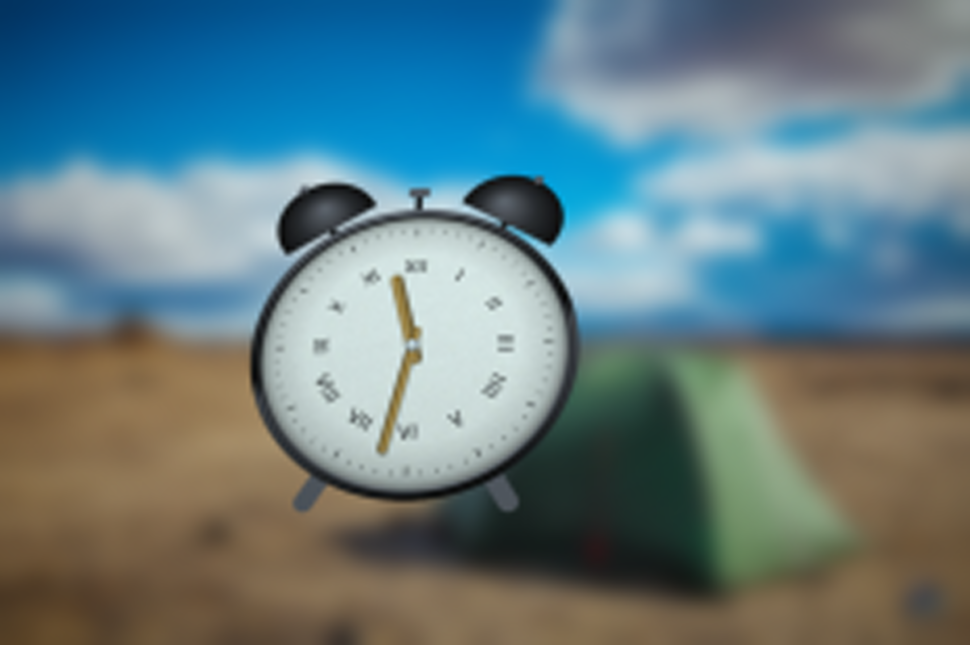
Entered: 11.32
